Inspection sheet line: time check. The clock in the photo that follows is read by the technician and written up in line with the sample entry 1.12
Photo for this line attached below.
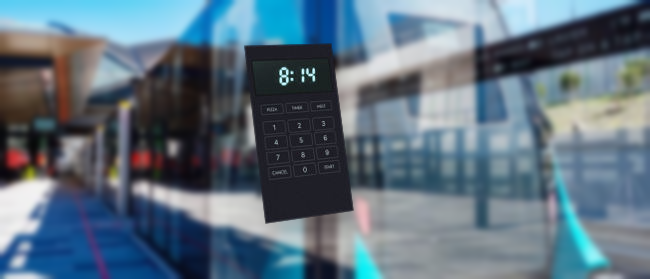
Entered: 8.14
